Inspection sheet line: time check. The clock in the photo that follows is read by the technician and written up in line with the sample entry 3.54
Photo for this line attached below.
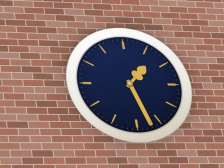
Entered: 1.27
